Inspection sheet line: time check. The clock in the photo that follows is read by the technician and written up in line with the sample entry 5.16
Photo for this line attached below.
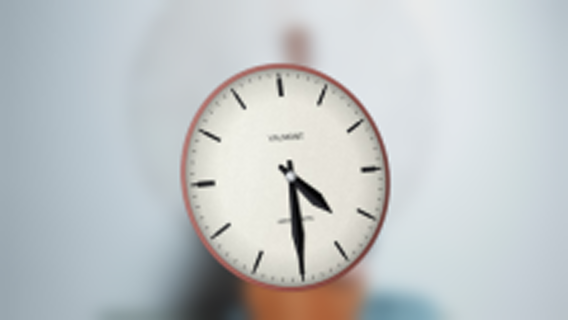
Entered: 4.30
